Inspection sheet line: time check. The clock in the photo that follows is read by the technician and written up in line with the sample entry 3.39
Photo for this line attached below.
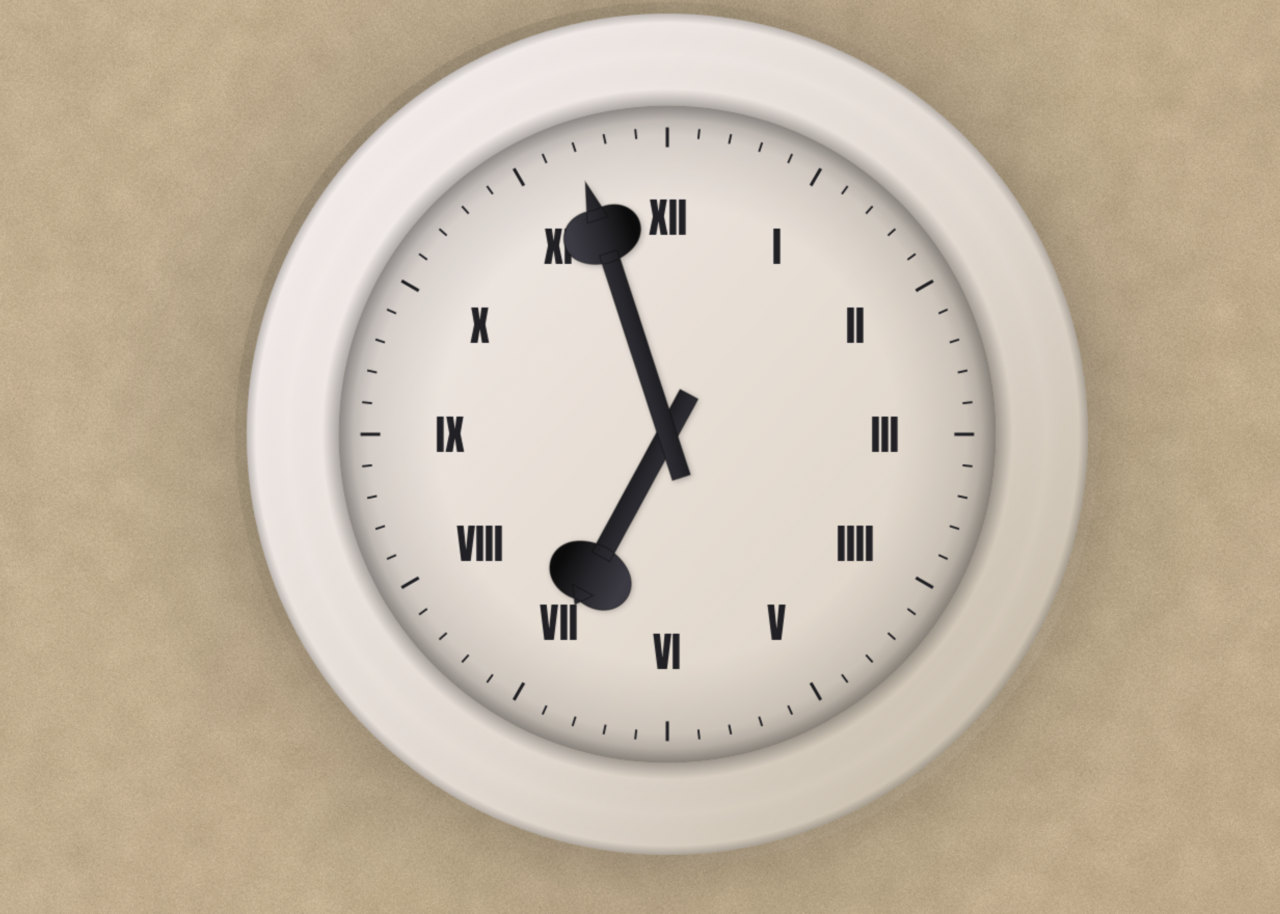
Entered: 6.57
